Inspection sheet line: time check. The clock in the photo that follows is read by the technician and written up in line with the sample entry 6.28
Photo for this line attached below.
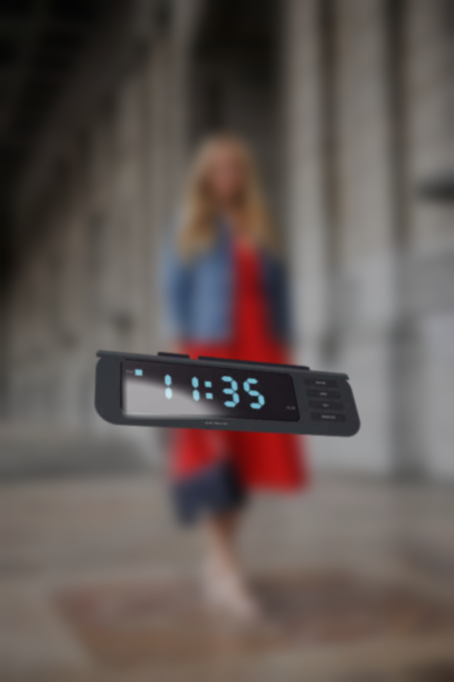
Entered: 11.35
